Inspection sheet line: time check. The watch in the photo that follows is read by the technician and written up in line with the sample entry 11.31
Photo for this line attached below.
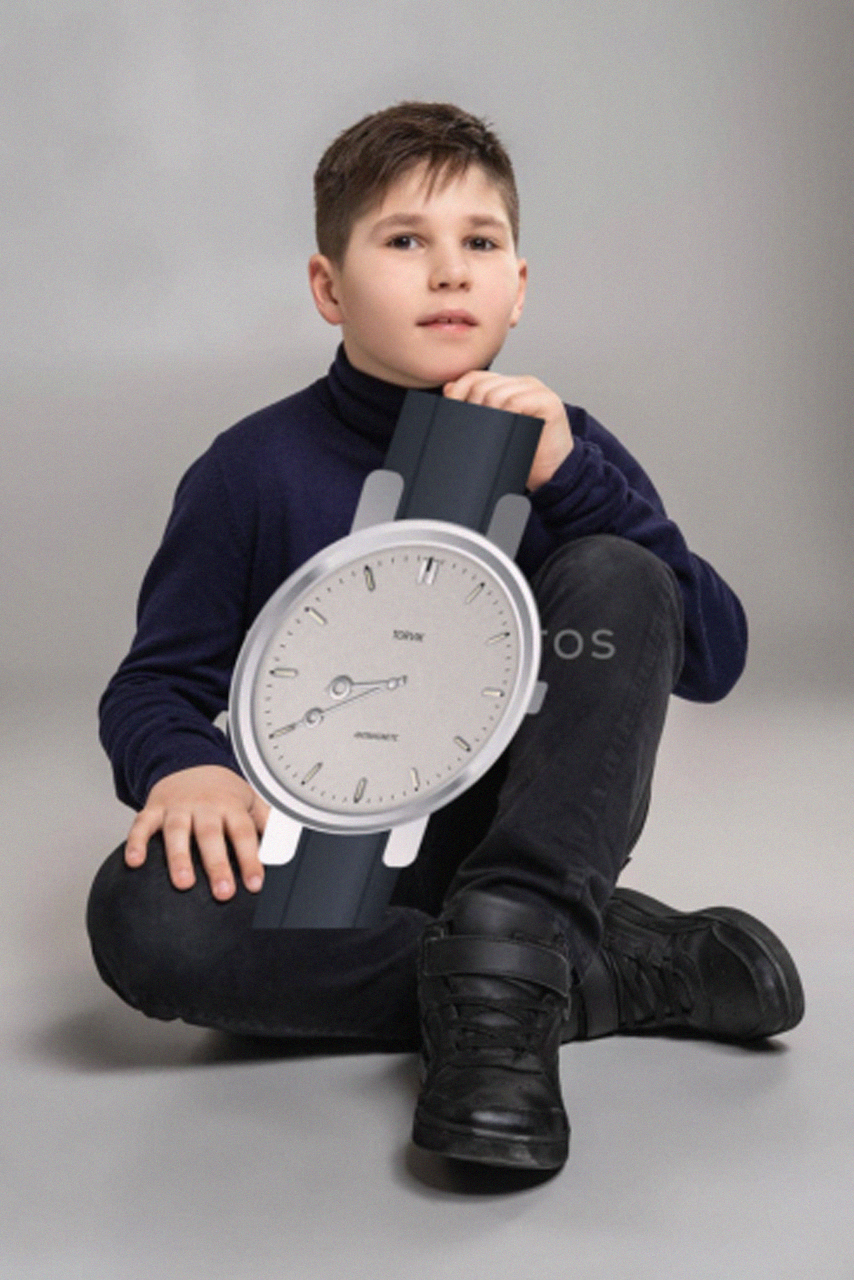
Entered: 8.40
